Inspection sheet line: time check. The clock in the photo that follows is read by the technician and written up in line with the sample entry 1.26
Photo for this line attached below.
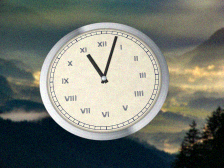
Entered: 11.03
